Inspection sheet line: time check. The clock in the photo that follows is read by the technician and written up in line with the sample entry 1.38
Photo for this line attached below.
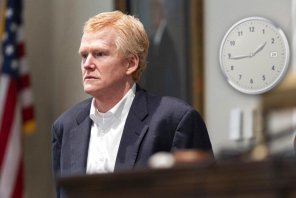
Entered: 1.44
